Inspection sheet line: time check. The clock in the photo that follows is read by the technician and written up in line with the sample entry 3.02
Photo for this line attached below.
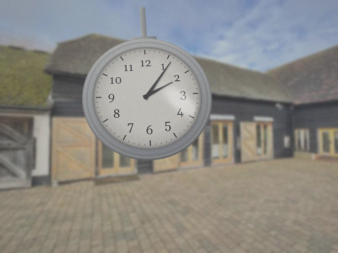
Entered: 2.06
